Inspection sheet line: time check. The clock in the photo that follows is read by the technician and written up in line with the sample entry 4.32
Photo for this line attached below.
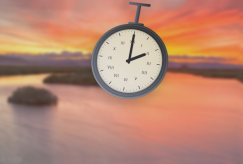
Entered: 2.00
